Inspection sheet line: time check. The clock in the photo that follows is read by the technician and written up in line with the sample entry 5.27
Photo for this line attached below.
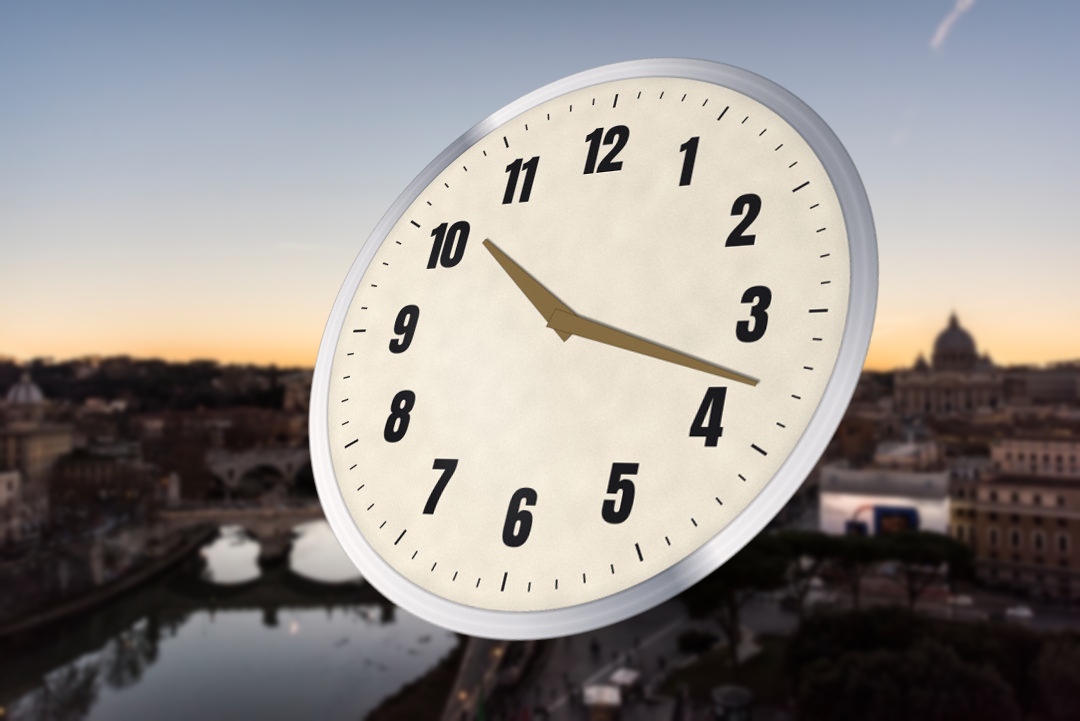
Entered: 10.18
